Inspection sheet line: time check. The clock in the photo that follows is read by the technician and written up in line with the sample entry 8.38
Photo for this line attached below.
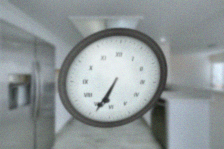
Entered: 6.34
